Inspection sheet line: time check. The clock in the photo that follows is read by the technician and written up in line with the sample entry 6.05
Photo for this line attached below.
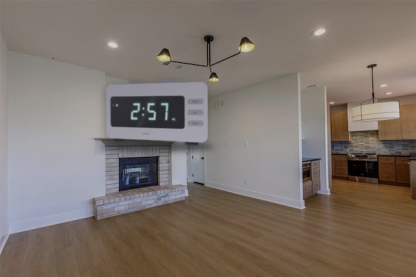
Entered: 2.57
